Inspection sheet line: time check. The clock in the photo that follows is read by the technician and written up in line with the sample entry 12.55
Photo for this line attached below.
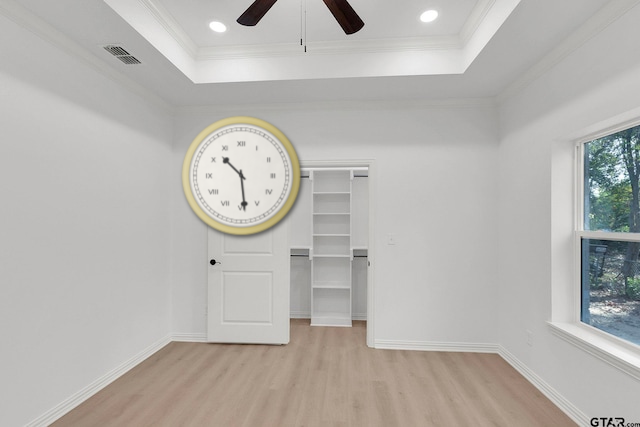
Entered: 10.29
